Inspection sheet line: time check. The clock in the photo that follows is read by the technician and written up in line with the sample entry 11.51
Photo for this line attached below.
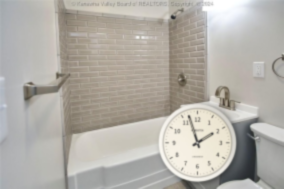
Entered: 1.57
